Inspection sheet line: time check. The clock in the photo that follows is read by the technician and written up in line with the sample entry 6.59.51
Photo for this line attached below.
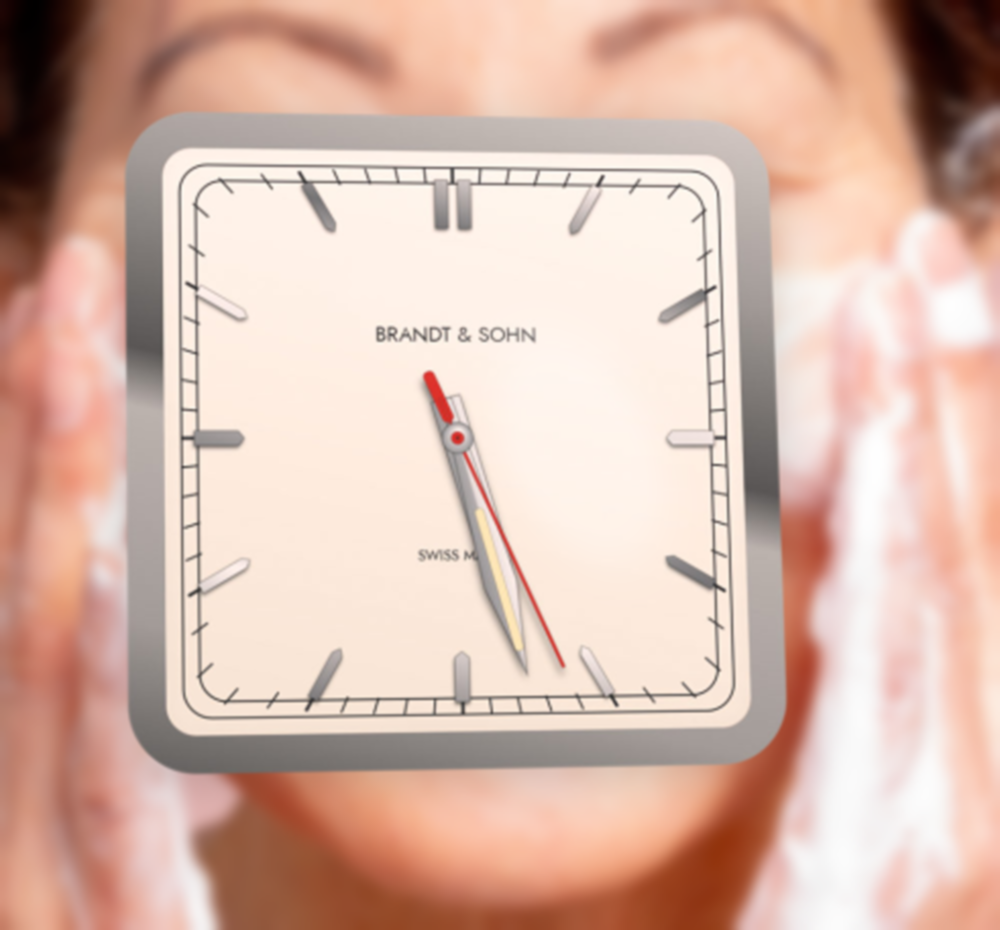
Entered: 5.27.26
